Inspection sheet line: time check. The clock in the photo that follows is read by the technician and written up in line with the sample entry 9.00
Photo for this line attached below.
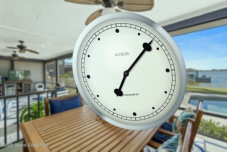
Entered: 7.08
